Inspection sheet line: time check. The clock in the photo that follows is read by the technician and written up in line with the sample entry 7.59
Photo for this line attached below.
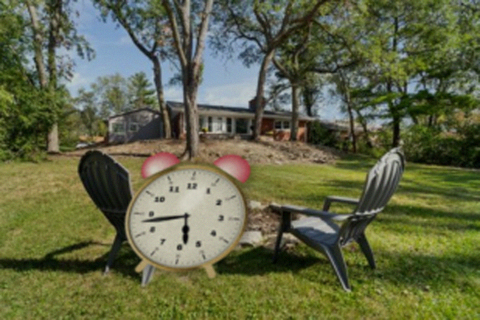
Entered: 5.43
